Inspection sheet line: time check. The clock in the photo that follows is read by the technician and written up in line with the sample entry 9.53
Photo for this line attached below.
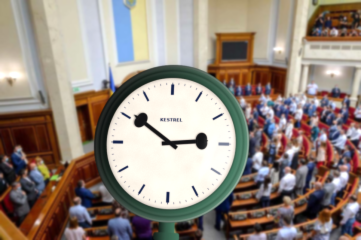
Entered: 2.51
